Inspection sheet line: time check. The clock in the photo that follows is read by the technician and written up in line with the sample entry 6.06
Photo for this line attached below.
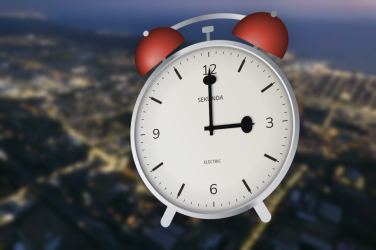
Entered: 3.00
